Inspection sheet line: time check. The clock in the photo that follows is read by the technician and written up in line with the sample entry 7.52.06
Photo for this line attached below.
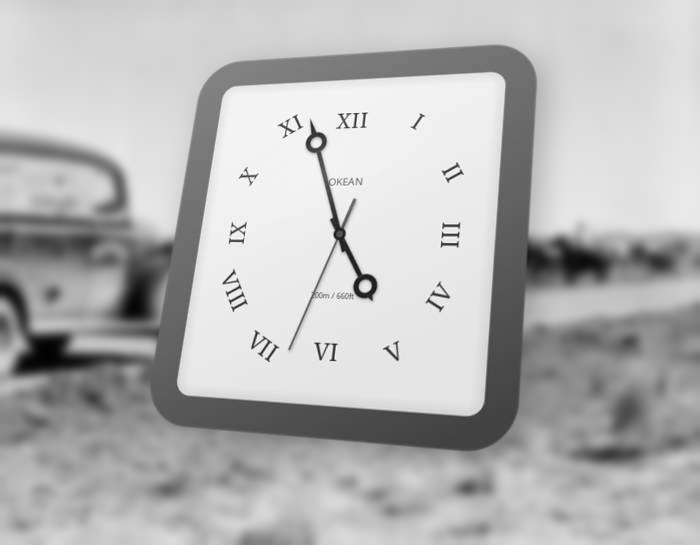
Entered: 4.56.33
